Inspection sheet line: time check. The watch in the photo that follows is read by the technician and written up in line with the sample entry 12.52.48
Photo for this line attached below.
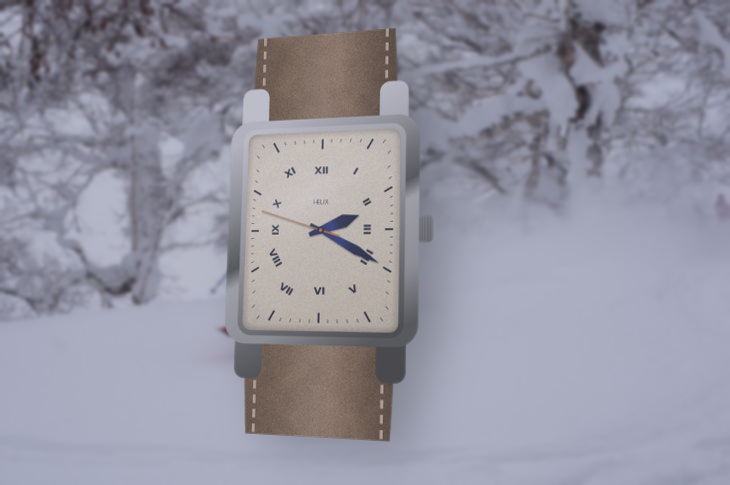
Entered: 2.19.48
